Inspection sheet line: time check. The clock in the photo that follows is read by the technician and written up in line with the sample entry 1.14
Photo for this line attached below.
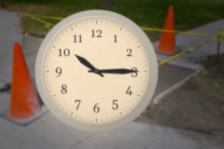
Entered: 10.15
